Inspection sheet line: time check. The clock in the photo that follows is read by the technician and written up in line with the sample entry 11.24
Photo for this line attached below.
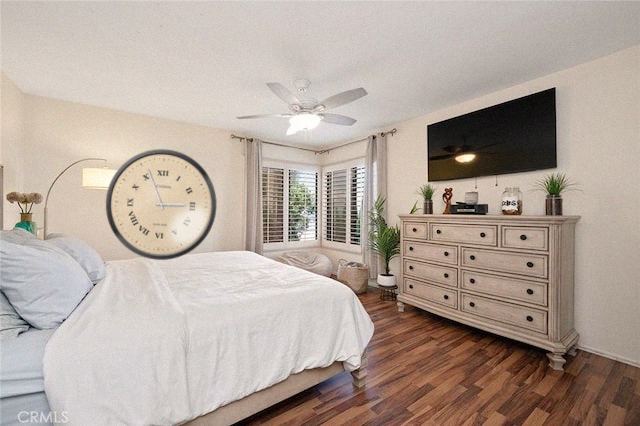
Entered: 2.56
